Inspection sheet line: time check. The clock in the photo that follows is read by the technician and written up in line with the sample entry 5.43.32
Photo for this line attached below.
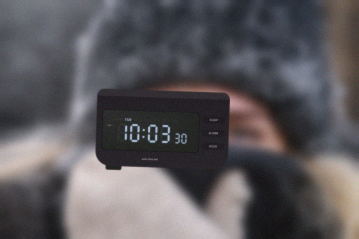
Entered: 10.03.30
